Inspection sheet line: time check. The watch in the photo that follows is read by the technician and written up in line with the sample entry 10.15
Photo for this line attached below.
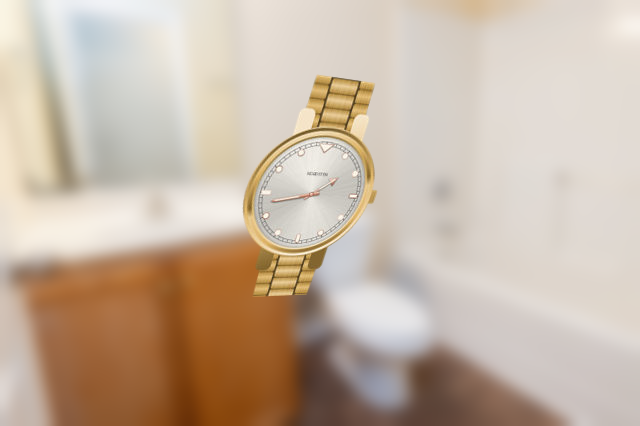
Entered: 1.43
